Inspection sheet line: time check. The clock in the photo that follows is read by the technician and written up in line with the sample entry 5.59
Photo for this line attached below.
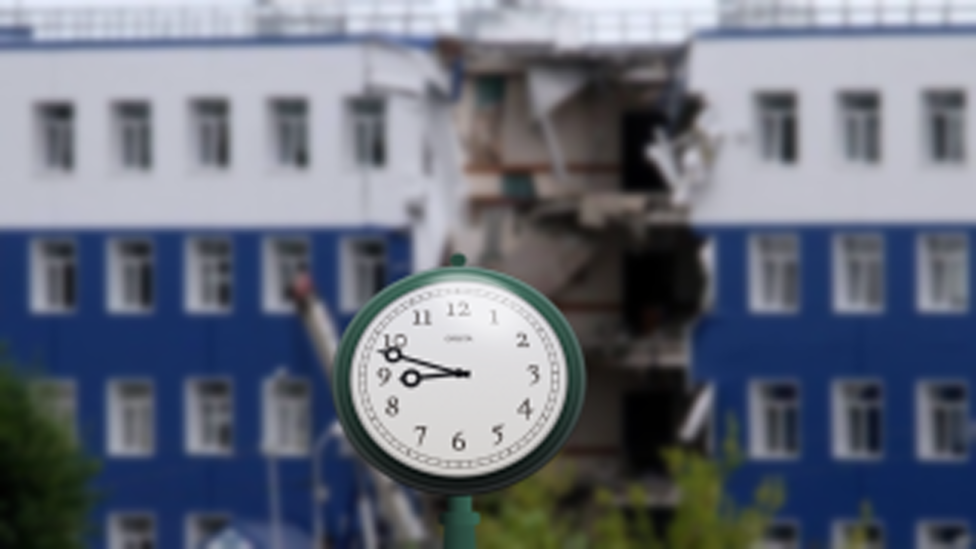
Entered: 8.48
